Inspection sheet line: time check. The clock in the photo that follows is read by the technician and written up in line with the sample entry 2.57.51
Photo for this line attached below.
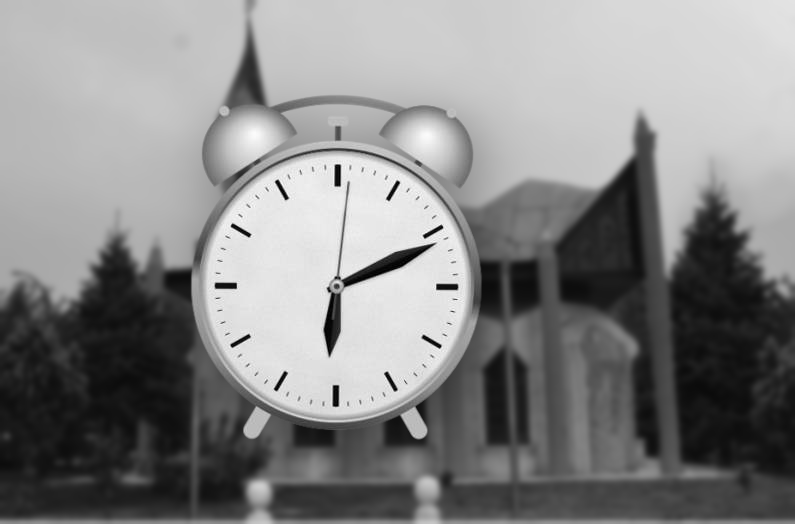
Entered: 6.11.01
